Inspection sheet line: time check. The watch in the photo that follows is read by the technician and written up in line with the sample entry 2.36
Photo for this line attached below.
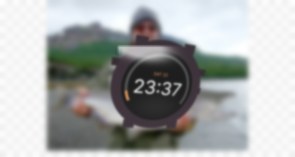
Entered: 23.37
